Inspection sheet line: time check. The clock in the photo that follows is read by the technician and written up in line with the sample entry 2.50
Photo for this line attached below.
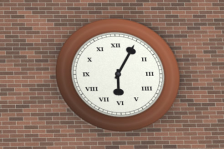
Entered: 6.05
